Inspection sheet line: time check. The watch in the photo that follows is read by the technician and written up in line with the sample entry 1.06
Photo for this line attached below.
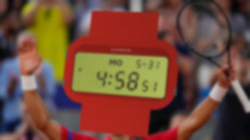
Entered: 4.58
